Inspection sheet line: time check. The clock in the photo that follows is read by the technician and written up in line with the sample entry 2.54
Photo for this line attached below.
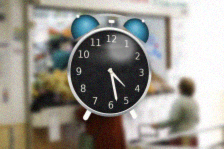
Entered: 4.28
